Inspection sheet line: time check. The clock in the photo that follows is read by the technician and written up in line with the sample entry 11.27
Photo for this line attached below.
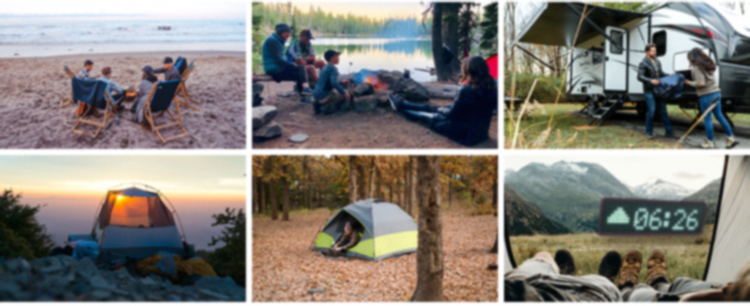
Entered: 6.26
